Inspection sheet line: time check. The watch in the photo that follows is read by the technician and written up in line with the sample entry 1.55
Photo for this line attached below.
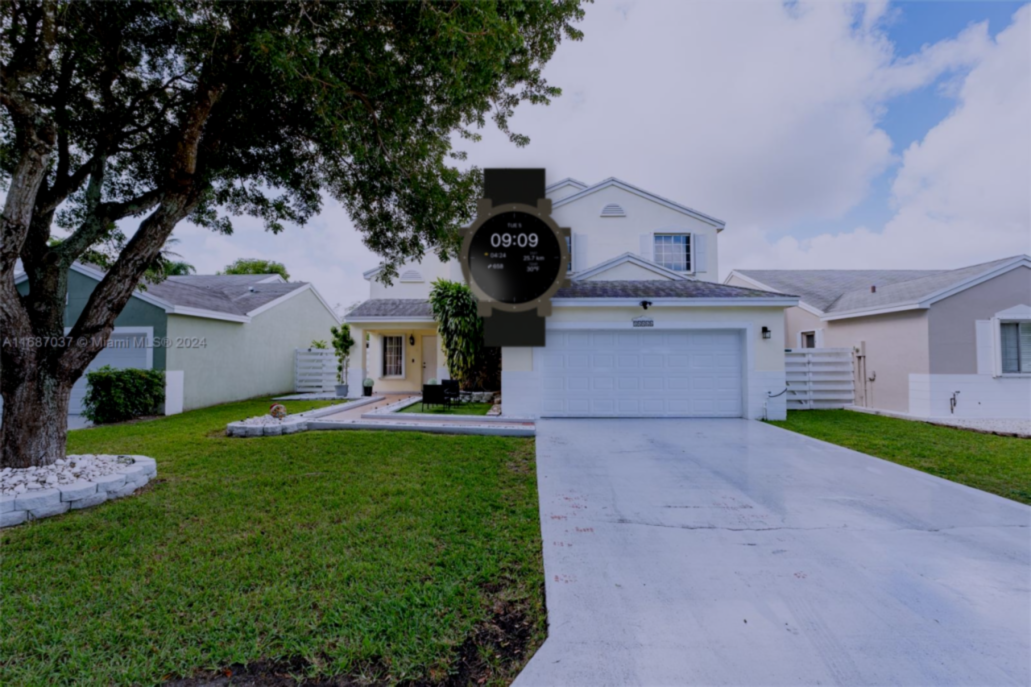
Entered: 9.09
